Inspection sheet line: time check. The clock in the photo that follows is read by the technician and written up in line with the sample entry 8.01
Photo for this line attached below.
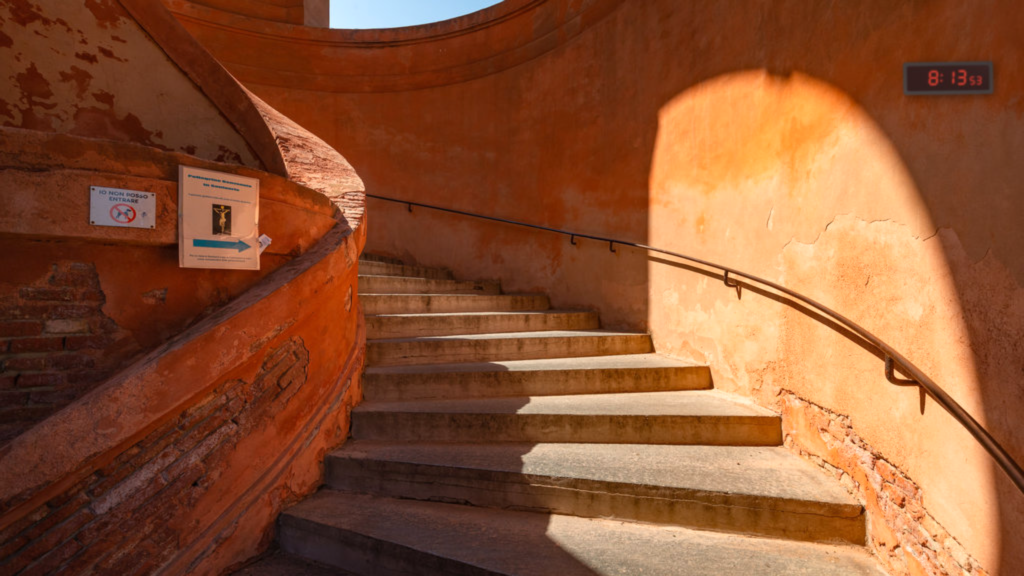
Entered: 8.13
